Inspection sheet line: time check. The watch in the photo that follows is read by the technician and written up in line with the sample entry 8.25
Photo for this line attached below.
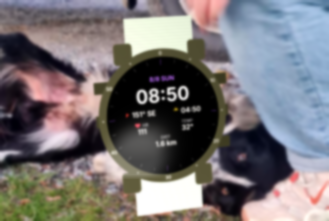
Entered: 8.50
